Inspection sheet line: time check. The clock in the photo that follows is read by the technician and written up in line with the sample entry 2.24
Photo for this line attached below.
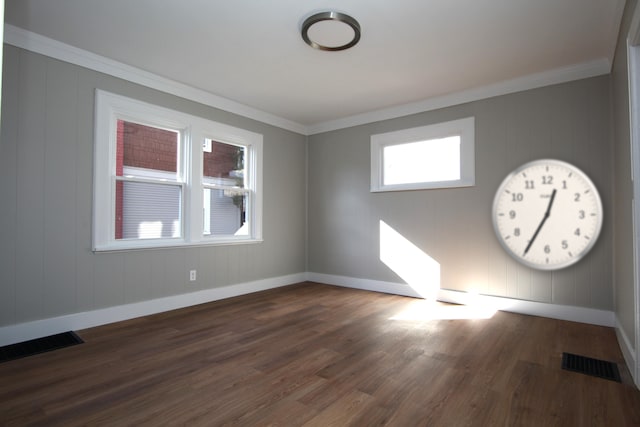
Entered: 12.35
